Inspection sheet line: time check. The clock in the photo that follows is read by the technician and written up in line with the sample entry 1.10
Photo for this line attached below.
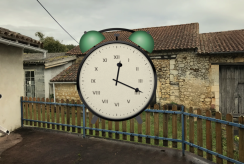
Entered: 12.19
